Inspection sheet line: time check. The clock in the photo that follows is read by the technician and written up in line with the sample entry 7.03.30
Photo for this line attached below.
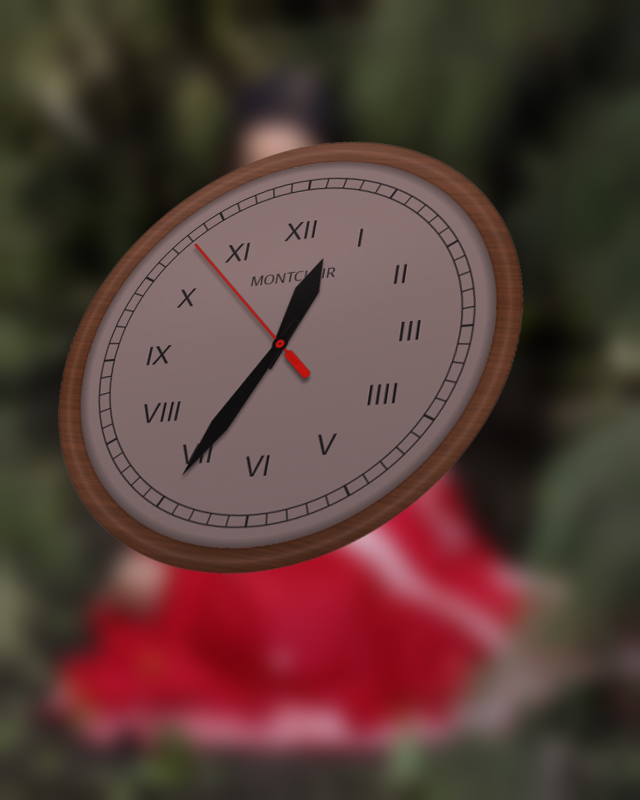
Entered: 12.34.53
